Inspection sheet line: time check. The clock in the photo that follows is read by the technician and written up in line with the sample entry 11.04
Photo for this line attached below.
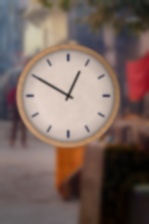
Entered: 12.50
